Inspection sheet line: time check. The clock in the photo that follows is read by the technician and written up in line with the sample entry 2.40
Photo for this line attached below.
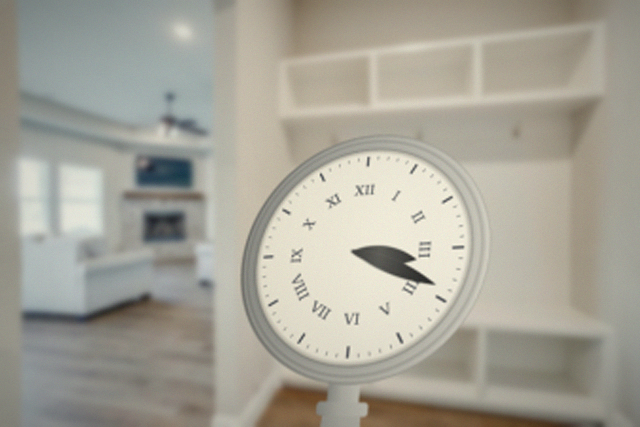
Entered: 3.19
